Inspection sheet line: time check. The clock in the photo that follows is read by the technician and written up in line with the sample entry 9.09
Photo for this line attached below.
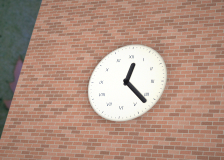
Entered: 12.22
